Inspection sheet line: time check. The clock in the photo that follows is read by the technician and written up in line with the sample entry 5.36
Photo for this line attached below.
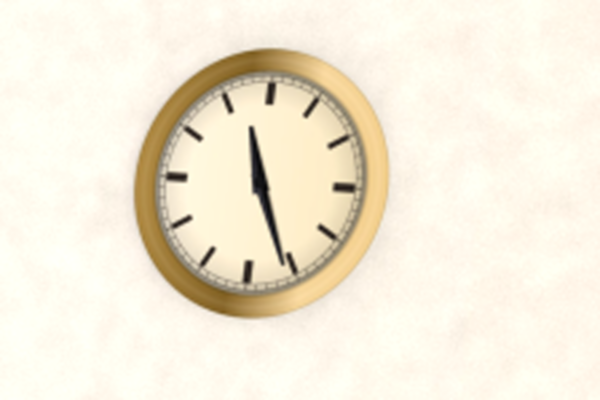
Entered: 11.26
